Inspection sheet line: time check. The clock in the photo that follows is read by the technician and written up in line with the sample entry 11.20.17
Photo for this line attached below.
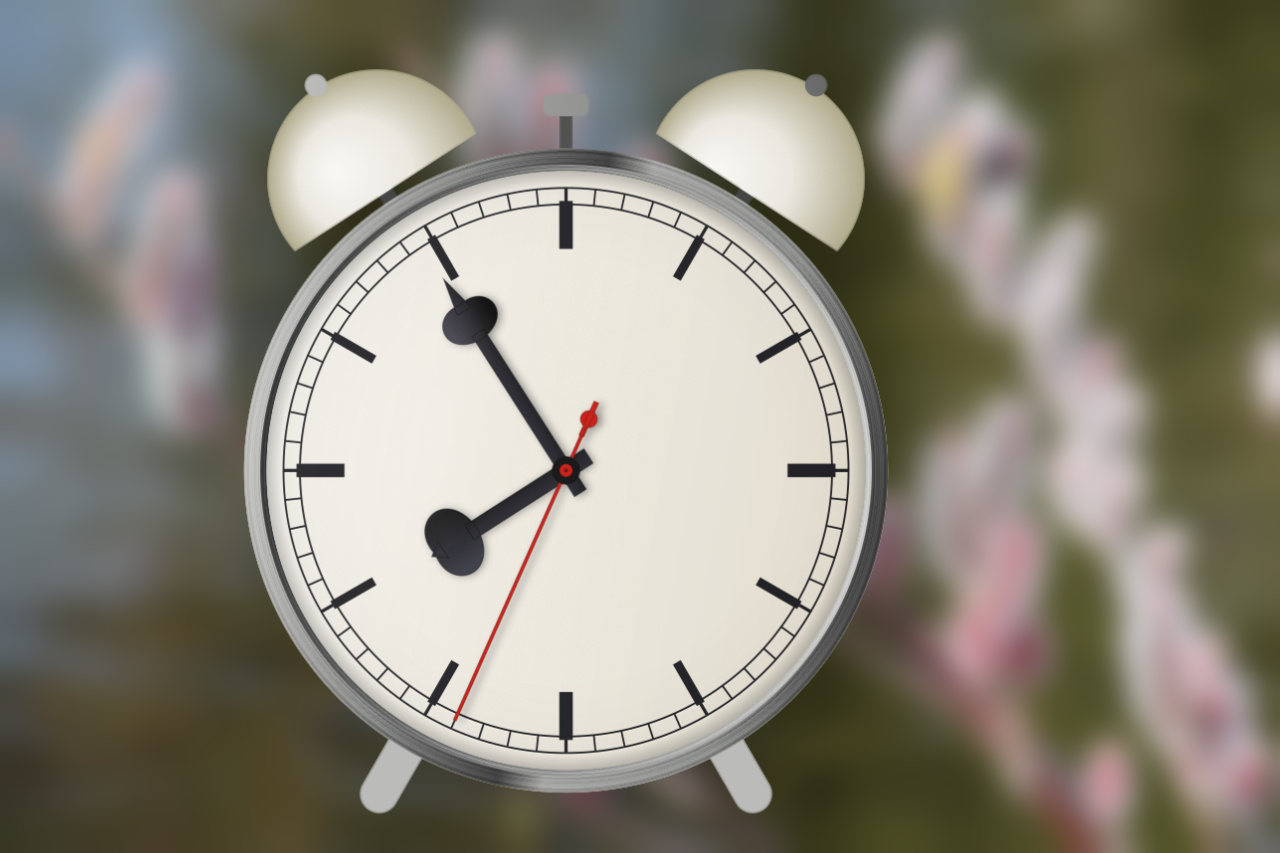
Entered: 7.54.34
